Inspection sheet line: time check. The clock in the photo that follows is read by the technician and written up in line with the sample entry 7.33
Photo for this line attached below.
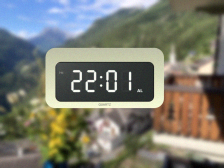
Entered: 22.01
